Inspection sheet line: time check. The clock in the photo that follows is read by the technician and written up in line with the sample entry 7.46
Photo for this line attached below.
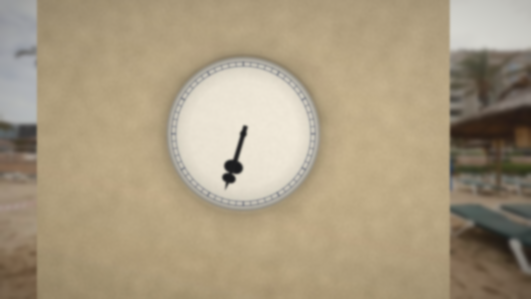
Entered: 6.33
